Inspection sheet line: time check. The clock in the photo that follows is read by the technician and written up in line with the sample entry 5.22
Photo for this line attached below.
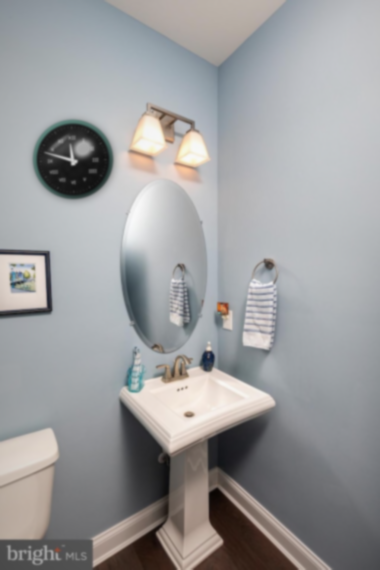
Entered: 11.48
